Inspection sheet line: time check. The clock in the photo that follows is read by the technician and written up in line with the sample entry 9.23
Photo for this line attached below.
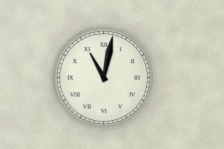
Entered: 11.02
